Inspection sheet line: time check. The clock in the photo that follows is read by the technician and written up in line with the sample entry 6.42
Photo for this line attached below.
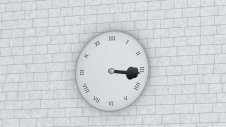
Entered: 3.16
